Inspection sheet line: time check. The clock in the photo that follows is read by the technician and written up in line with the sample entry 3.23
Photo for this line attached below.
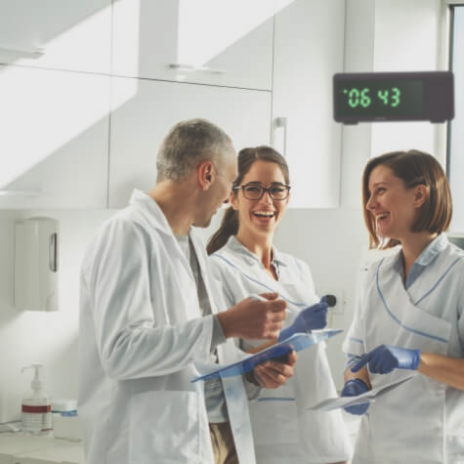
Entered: 6.43
